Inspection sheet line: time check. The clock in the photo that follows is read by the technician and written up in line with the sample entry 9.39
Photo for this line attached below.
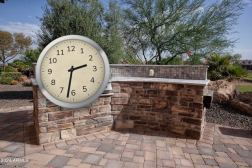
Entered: 2.32
